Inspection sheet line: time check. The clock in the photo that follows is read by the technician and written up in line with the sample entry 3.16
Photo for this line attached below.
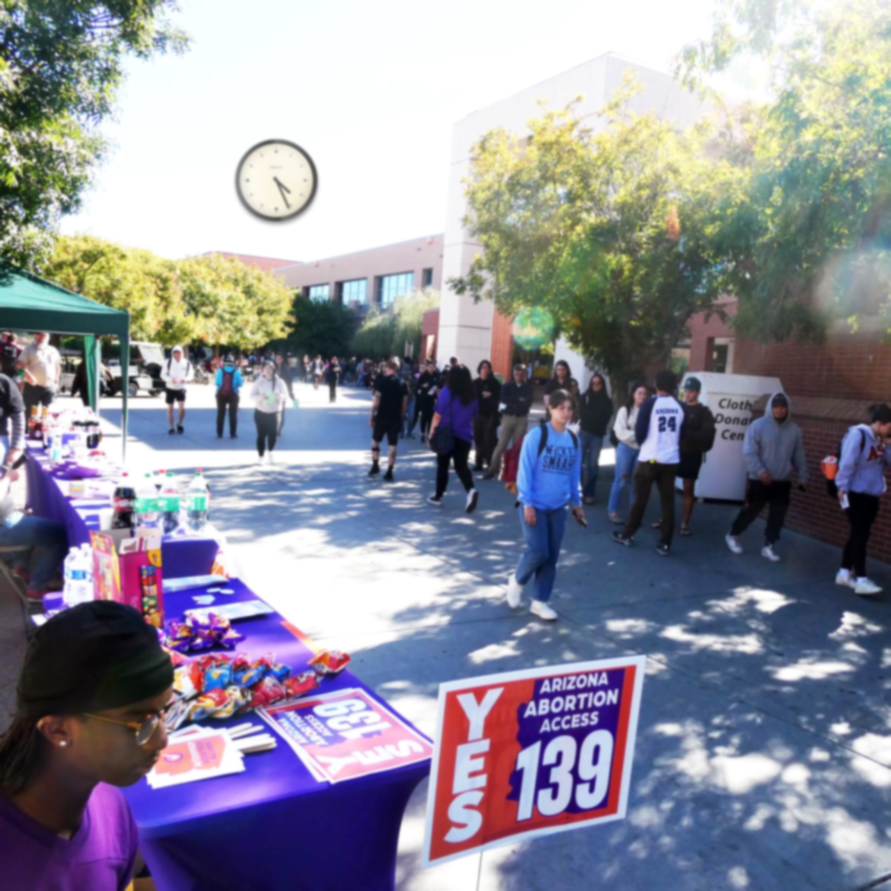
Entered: 4.26
